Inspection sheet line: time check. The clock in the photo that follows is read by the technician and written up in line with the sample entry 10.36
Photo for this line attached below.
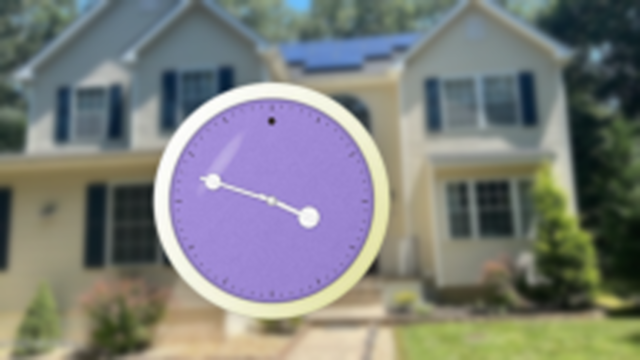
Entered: 3.48
